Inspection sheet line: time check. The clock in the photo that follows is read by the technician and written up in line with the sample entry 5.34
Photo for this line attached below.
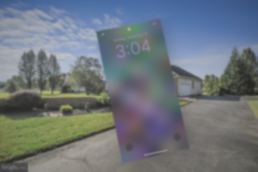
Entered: 3.04
